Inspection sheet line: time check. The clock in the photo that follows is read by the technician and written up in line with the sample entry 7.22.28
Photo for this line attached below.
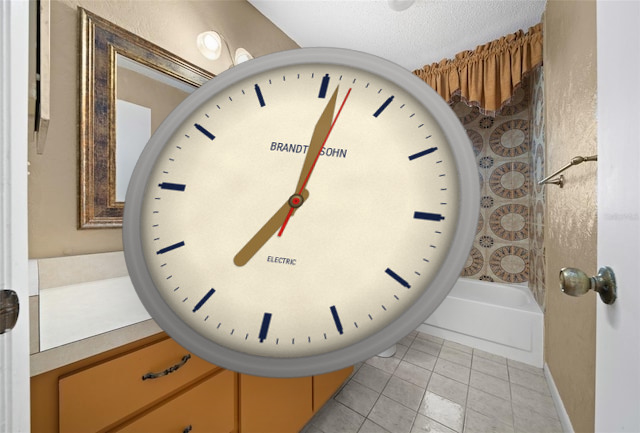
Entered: 7.01.02
